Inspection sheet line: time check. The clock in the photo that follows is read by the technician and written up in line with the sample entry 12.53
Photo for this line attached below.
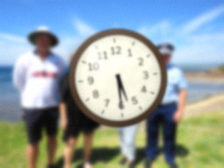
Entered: 5.30
